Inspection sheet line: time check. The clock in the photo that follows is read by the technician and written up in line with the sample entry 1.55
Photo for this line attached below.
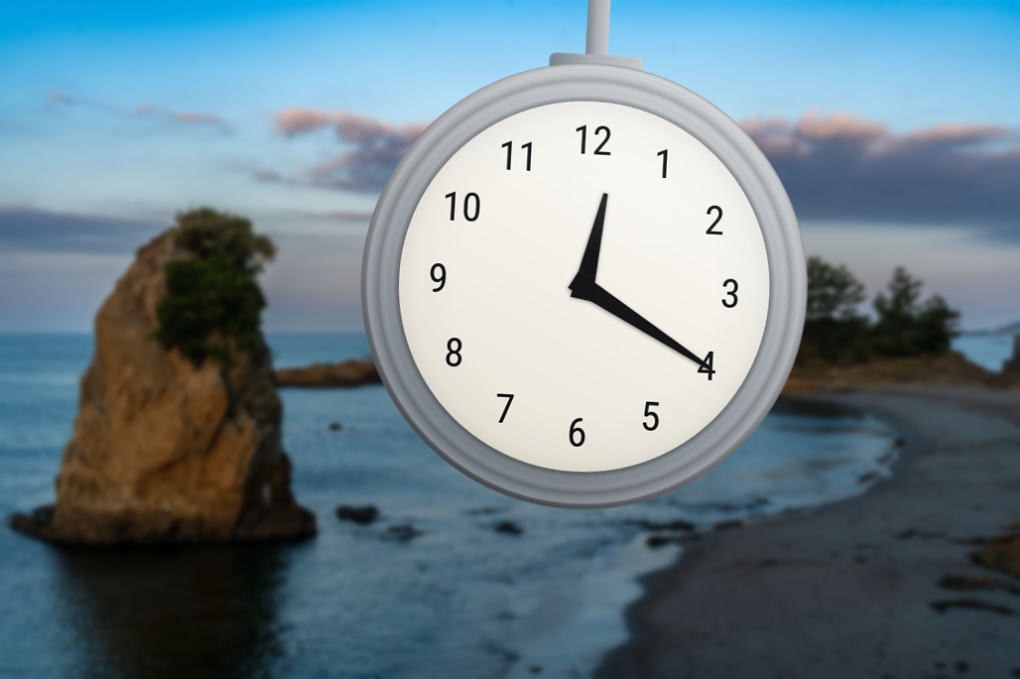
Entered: 12.20
